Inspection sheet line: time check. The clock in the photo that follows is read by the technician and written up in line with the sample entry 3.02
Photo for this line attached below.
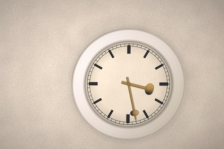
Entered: 3.28
